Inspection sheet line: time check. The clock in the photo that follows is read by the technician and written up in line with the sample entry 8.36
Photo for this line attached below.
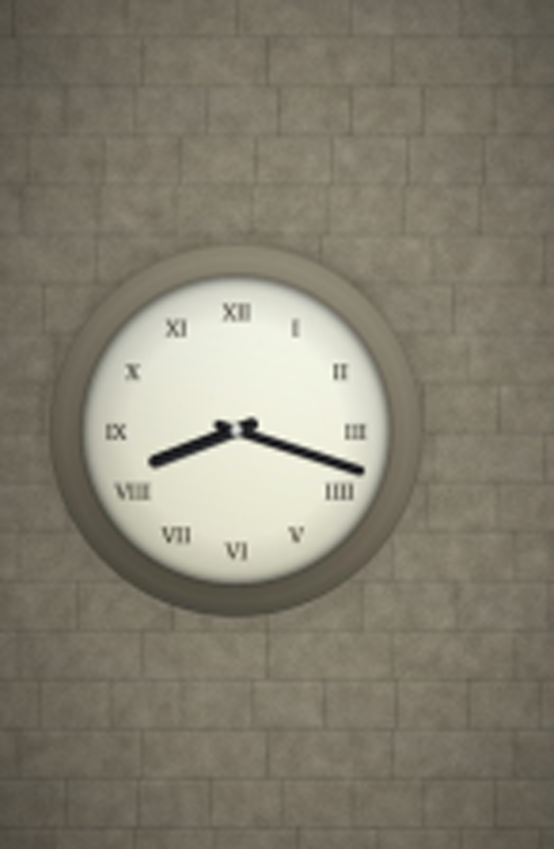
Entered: 8.18
